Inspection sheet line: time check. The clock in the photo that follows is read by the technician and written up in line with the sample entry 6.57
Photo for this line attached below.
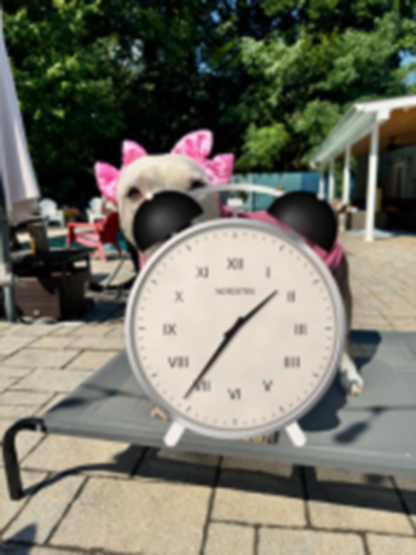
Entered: 1.36
